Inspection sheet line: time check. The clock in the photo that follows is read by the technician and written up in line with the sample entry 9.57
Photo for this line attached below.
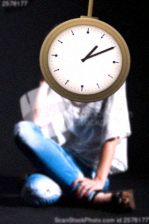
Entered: 1.10
